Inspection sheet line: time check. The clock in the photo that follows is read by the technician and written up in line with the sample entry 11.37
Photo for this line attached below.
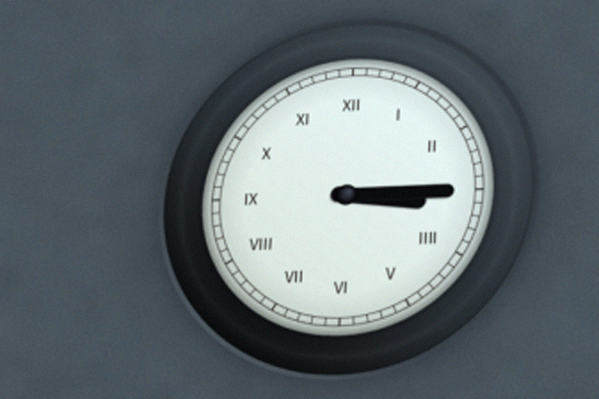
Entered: 3.15
